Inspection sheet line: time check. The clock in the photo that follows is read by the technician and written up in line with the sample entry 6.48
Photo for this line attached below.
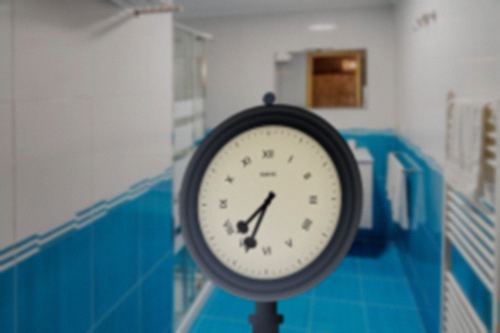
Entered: 7.34
